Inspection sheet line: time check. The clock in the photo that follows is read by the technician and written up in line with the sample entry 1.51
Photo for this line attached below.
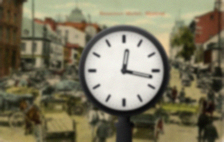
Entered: 12.17
